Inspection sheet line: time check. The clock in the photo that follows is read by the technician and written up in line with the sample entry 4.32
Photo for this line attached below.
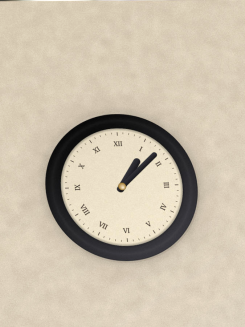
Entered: 1.08
